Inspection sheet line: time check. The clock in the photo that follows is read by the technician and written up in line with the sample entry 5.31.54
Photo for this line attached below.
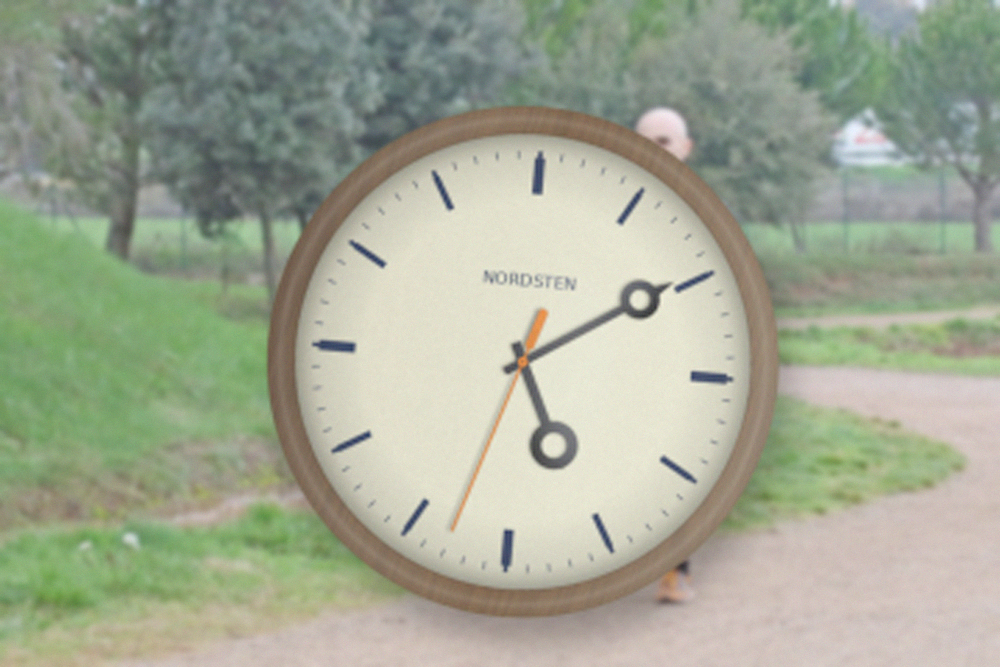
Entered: 5.09.33
